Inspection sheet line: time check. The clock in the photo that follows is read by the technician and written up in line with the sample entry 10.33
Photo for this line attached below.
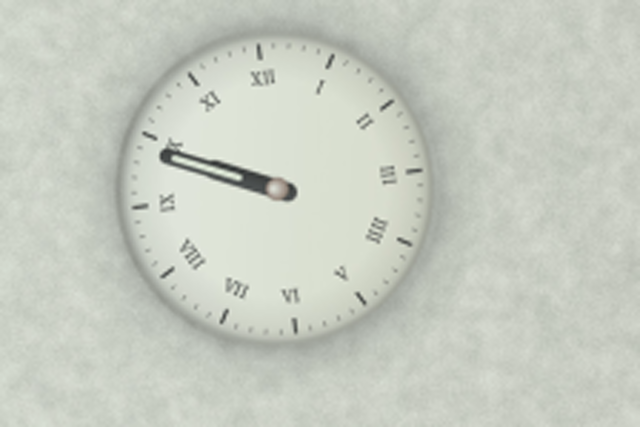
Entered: 9.49
